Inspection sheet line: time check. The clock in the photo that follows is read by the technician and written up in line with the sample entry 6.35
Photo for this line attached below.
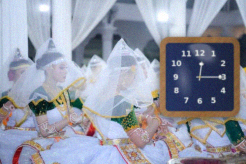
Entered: 12.15
